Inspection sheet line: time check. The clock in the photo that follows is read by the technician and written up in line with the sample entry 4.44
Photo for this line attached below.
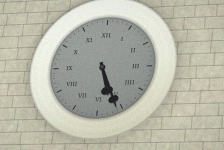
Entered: 5.26
